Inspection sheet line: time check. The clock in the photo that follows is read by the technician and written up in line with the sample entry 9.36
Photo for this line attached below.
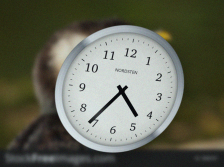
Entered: 4.36
